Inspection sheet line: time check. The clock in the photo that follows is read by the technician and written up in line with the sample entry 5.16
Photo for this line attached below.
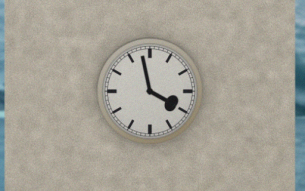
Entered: 3.58
